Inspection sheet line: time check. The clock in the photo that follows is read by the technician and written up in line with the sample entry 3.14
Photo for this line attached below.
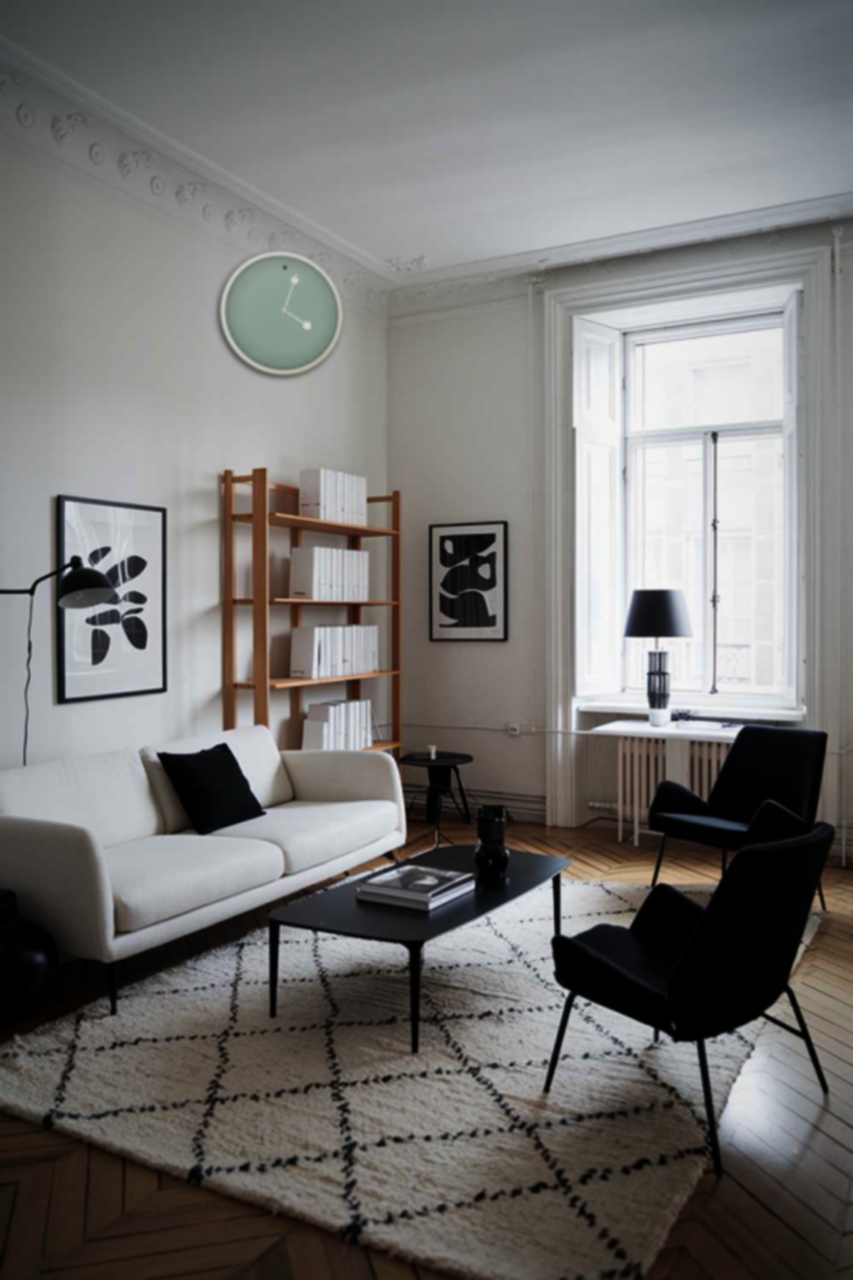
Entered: 4.03
